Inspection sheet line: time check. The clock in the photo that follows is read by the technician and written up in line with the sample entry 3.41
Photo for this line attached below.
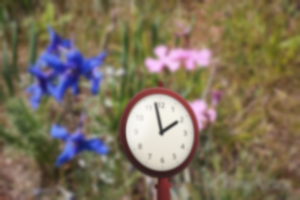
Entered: 1.58
